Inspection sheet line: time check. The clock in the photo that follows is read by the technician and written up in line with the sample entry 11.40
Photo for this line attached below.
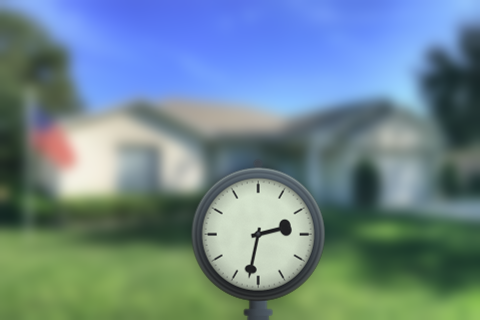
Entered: 2.32
